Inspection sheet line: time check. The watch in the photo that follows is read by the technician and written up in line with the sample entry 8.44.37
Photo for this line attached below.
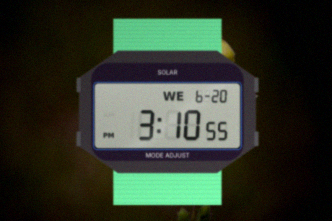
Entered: 3.10.55
